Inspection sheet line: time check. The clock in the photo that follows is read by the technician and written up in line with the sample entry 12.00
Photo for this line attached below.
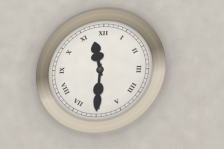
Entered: 11.30
